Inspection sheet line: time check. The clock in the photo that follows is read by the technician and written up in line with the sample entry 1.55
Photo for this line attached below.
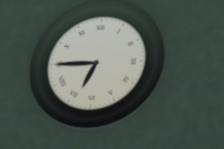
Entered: 6.45
